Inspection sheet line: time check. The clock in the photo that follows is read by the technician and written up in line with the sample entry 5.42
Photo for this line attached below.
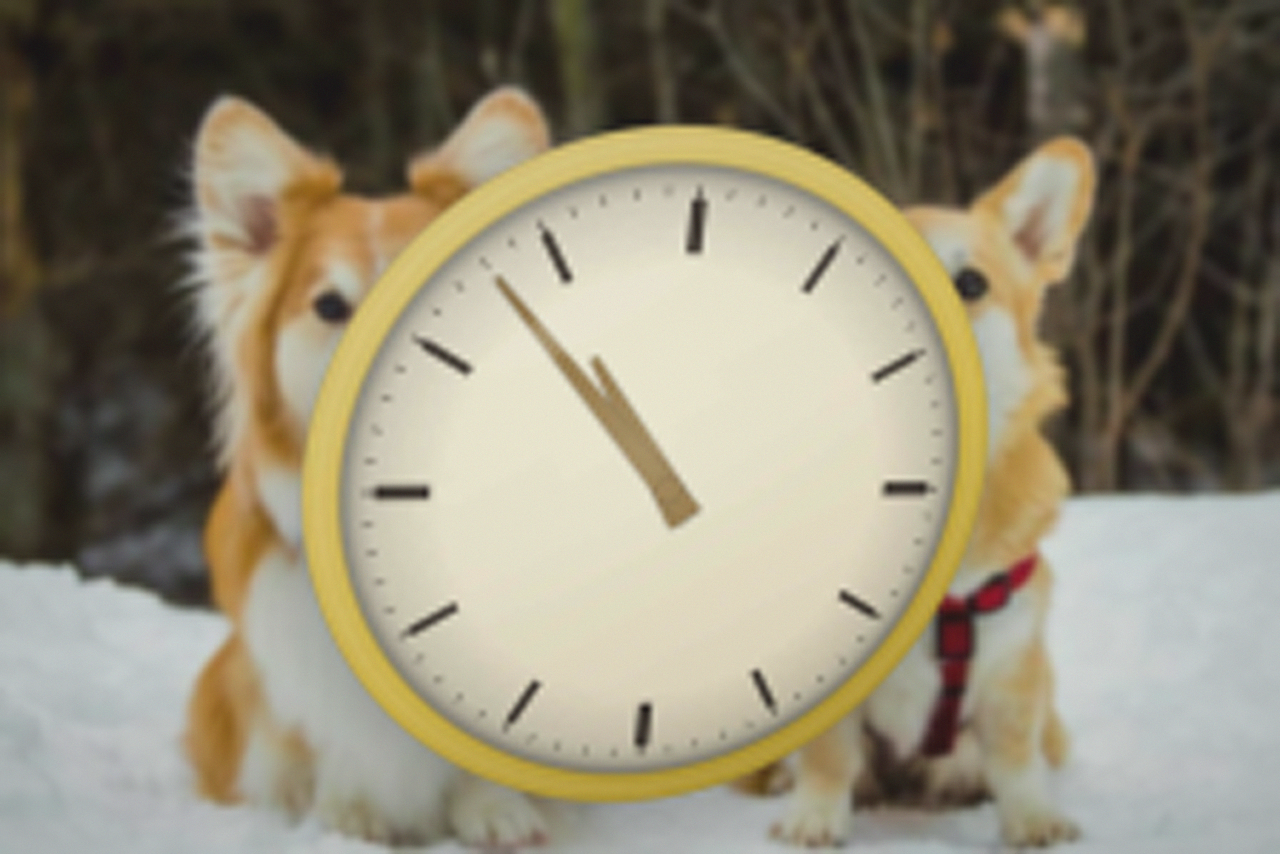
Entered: 10.53
